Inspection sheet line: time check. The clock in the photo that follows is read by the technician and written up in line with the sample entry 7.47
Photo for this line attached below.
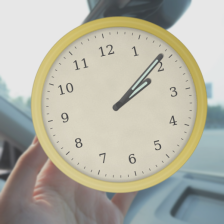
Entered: 2.09
